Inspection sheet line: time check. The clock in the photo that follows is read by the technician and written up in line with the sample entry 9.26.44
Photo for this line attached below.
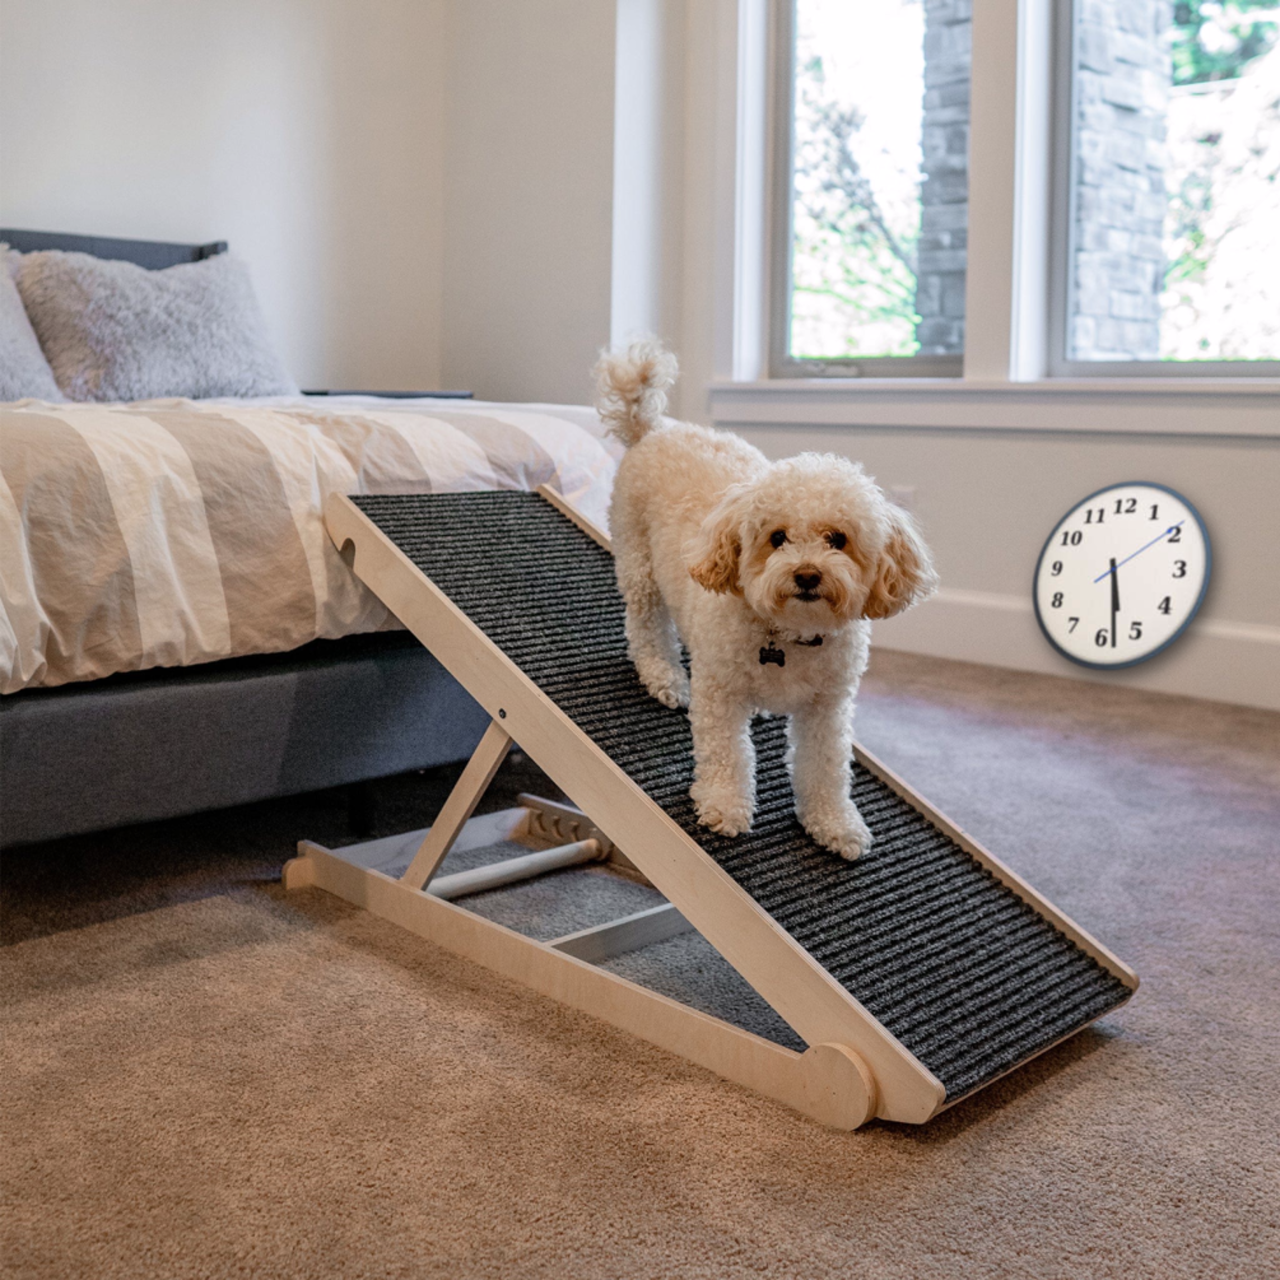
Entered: 5.28.09
